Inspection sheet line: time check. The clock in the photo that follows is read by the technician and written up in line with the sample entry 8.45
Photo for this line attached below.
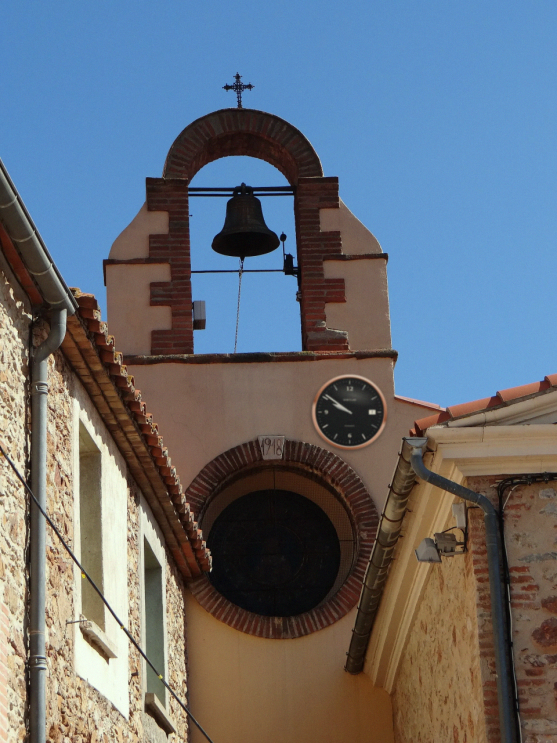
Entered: 9.51
